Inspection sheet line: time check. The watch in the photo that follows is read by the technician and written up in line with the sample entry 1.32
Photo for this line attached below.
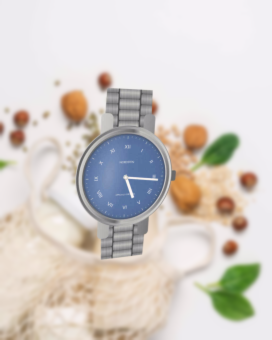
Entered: 5.16
